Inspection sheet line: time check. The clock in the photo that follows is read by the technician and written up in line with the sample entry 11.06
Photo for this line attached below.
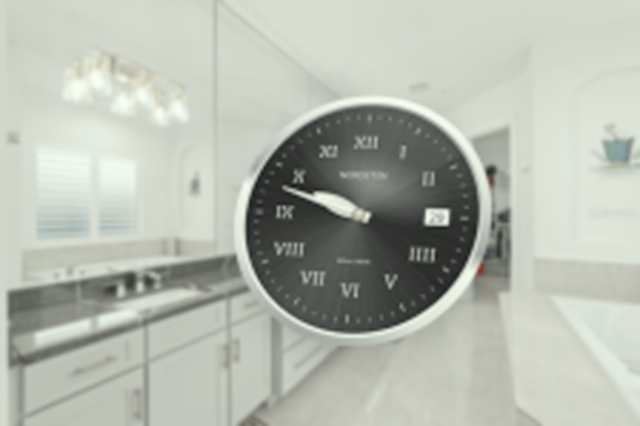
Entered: 9.48
